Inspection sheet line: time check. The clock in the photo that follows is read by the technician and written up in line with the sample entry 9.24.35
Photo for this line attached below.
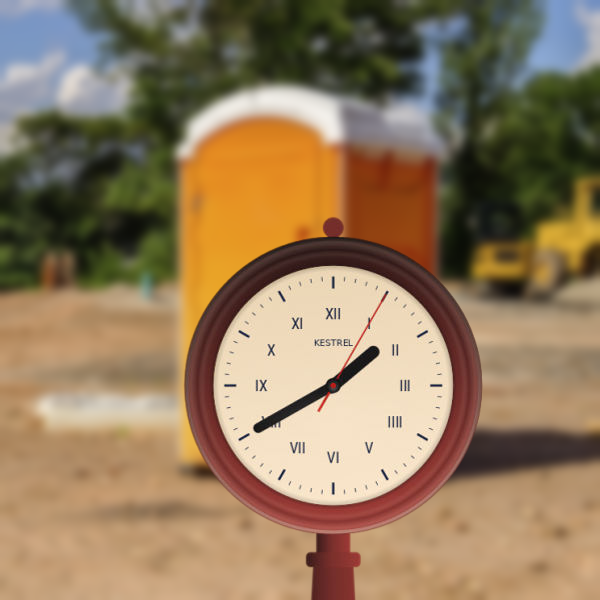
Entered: 1.40.05
